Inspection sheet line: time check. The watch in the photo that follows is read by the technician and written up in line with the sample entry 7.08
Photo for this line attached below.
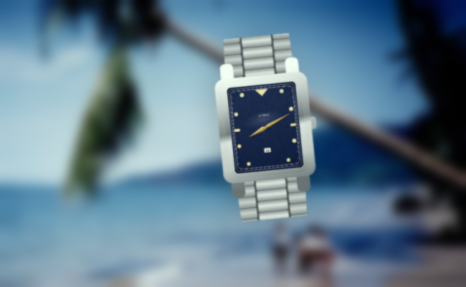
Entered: 8.11
